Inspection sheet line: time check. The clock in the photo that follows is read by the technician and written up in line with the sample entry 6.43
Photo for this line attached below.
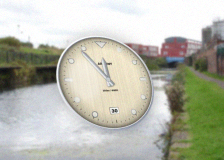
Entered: 11.54
